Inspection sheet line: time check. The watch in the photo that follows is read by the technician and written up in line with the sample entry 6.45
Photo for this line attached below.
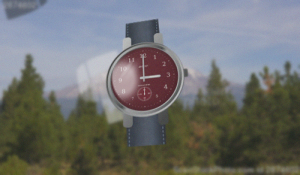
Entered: 3.00
